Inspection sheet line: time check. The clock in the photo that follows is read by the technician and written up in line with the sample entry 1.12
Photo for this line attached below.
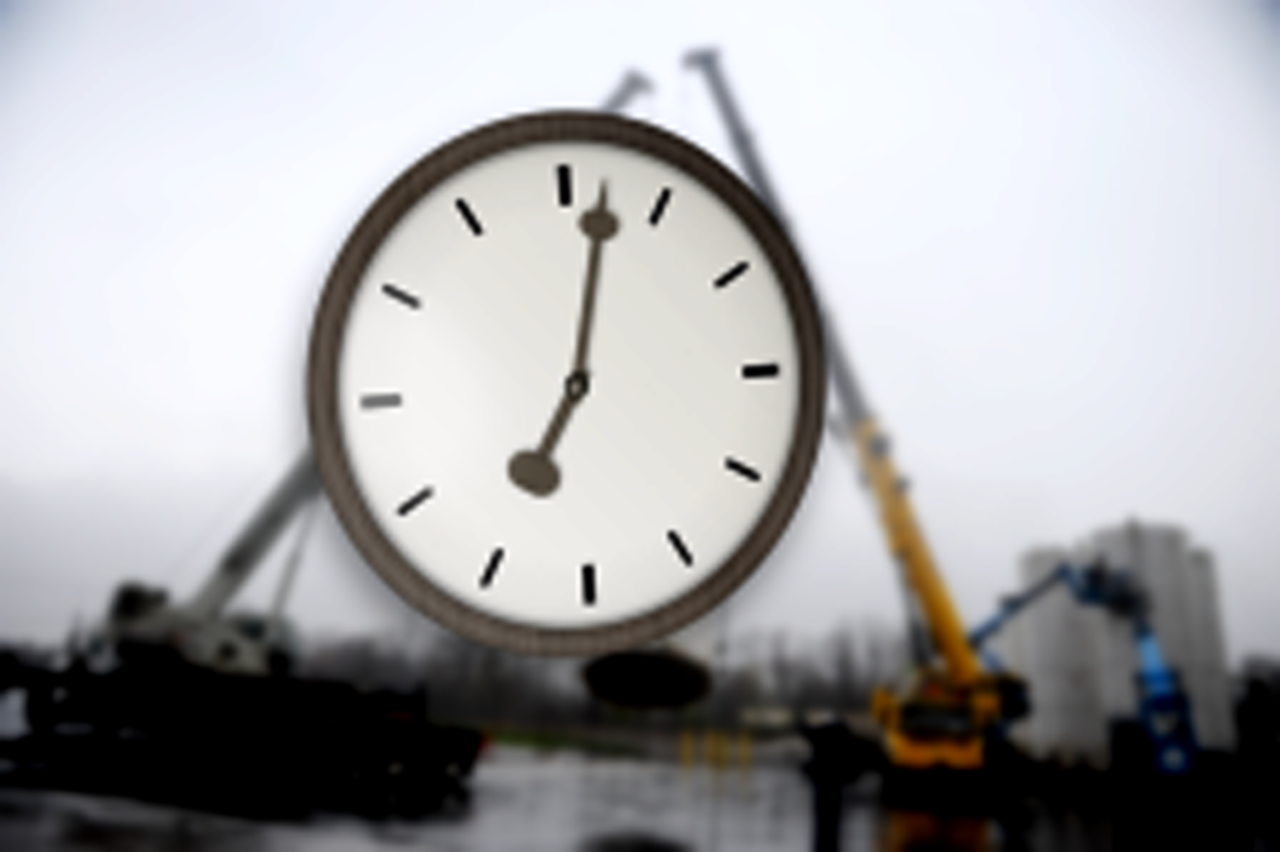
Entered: 7.02
